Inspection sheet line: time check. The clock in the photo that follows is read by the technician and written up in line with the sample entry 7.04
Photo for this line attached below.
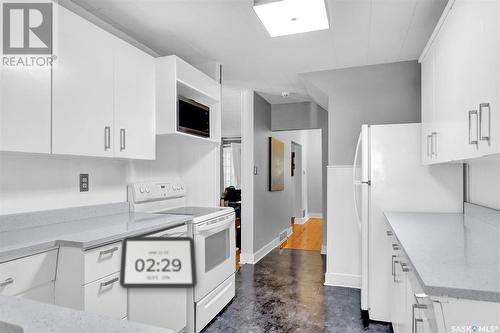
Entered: 2.29
